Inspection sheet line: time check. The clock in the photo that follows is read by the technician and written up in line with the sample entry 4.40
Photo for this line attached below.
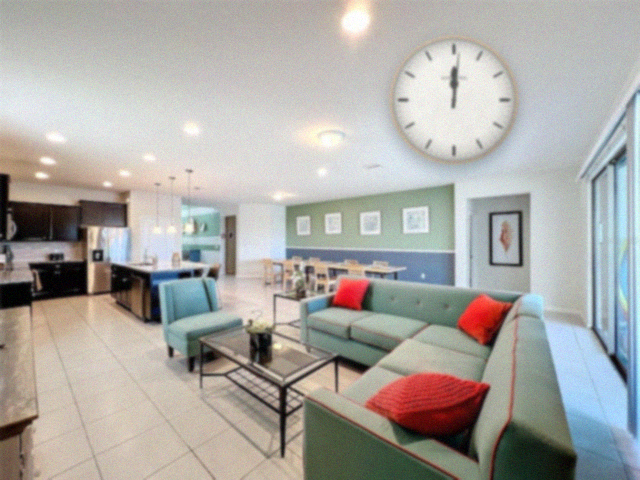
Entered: 12.01
